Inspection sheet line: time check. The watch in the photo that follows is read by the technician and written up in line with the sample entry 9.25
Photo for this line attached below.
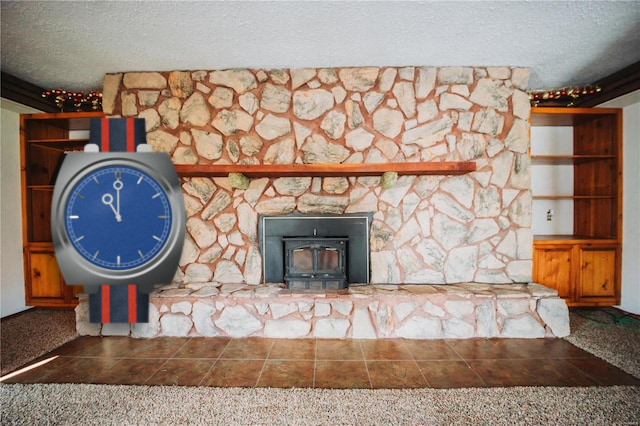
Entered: 11.00
